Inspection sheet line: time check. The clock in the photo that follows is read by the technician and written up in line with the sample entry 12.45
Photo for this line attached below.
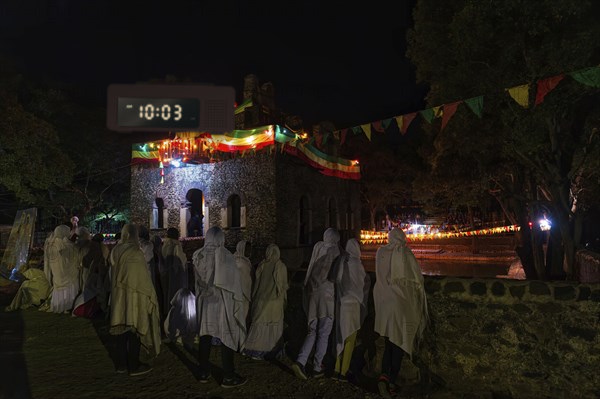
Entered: 10.03
